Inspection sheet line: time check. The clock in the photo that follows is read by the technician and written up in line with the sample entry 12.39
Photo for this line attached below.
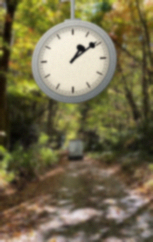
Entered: 1.09
